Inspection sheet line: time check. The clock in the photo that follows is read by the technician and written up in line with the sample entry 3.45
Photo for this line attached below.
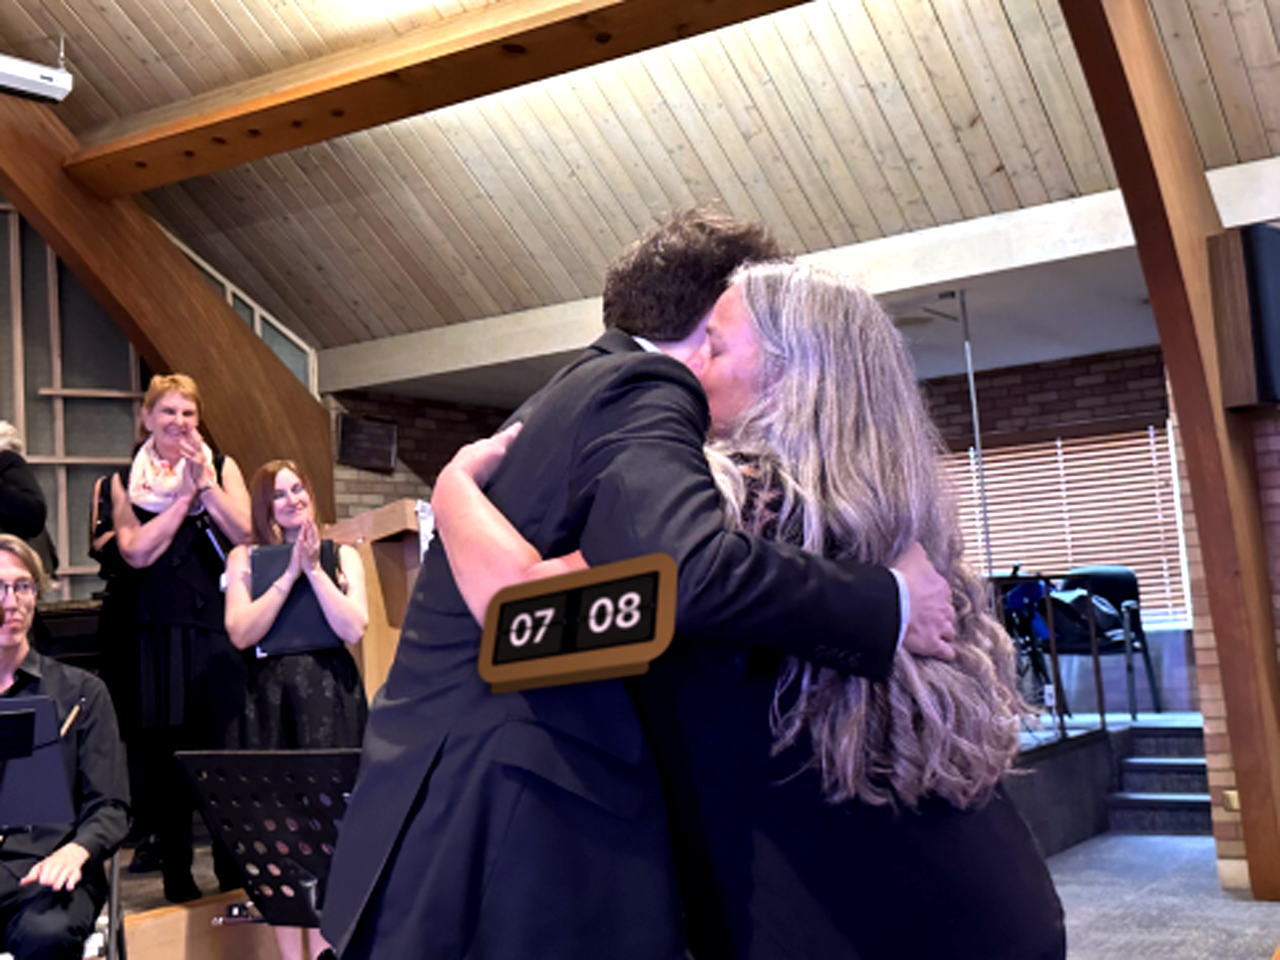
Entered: 7.08
